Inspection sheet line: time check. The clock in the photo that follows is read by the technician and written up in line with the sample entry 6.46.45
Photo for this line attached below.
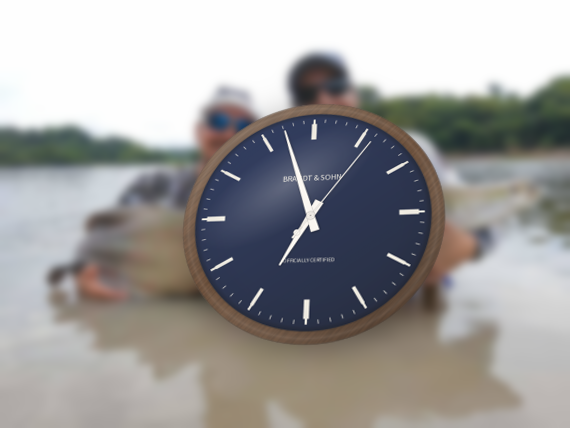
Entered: 6.57.06
